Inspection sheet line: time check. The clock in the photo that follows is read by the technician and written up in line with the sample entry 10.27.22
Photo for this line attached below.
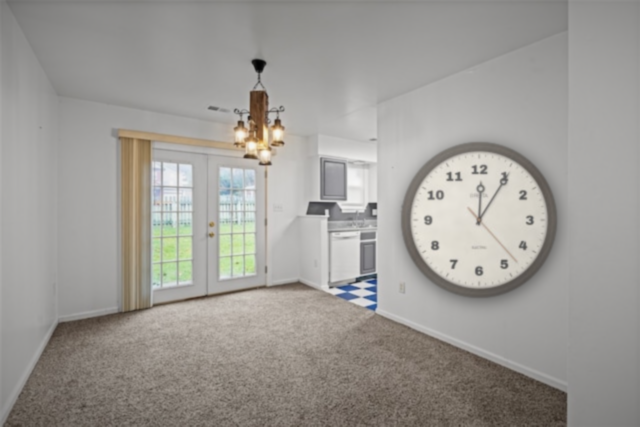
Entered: 12.05.23
